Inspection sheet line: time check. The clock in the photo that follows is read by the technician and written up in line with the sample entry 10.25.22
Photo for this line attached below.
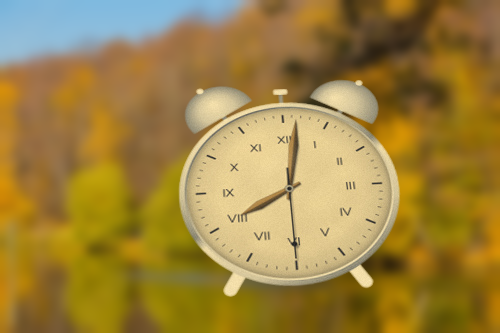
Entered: 8.01.30
